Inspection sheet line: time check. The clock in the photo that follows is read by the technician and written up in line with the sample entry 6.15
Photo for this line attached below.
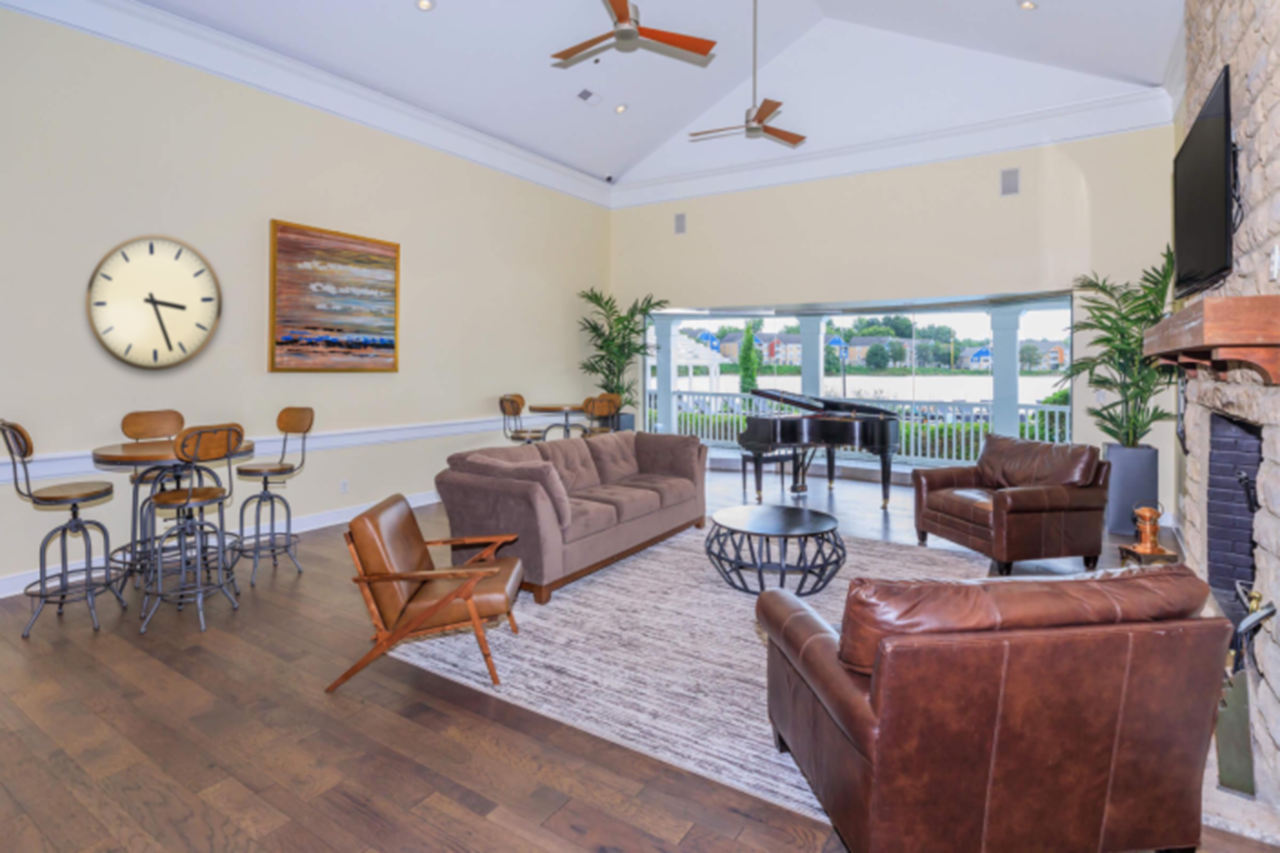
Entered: 3.27
